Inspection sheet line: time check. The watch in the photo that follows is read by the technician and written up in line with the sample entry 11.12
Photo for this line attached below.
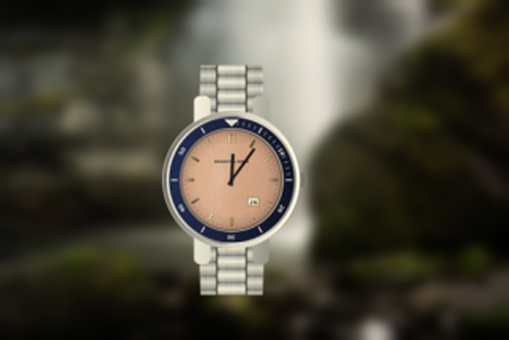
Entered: 12.06
